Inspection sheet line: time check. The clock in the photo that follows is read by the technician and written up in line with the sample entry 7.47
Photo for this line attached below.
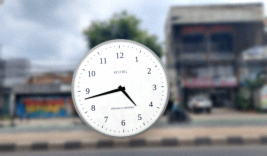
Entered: 4.43
